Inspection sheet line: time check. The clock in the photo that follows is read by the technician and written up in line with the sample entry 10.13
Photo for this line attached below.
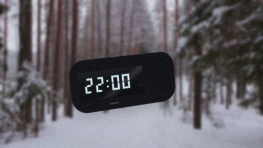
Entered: 22.00
